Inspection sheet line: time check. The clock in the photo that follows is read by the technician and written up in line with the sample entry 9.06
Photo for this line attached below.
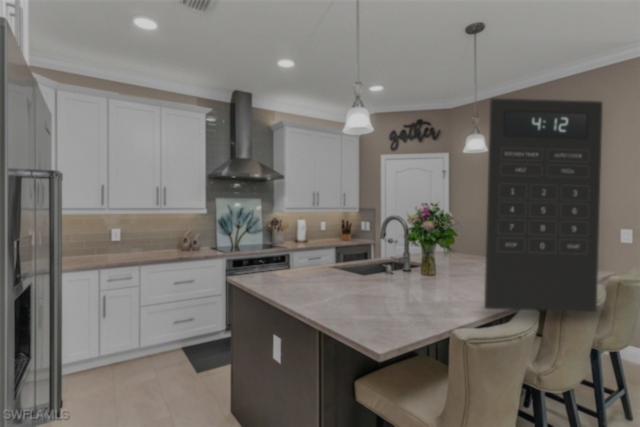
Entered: 4.12
